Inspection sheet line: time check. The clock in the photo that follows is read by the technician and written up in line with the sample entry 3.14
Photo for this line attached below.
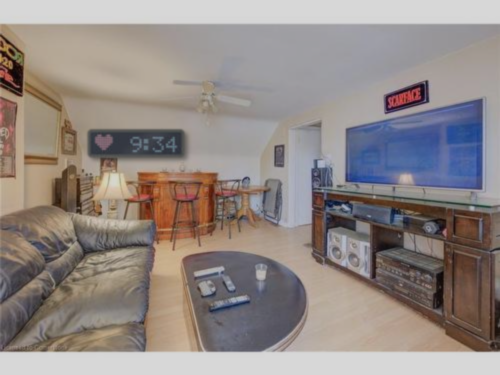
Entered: 9.34
